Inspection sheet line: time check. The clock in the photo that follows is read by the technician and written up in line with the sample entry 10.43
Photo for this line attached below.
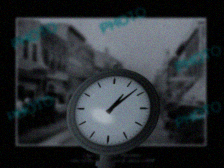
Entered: 1.08
